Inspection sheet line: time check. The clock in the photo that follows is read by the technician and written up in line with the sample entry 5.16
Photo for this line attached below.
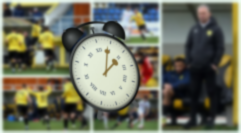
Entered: 2.04
